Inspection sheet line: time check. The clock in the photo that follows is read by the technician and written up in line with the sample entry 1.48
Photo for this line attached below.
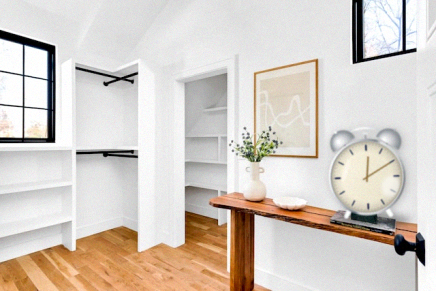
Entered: 12.10
